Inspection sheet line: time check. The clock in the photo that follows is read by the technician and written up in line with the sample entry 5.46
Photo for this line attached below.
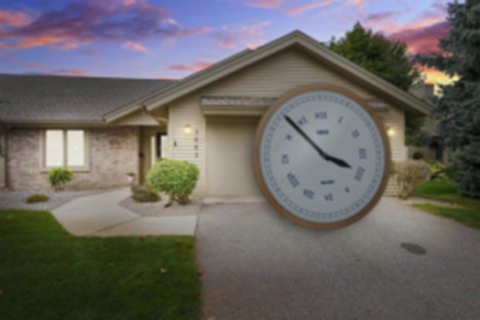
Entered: 3.53
